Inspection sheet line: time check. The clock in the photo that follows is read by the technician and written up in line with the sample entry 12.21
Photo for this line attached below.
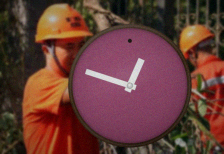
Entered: 12.48
